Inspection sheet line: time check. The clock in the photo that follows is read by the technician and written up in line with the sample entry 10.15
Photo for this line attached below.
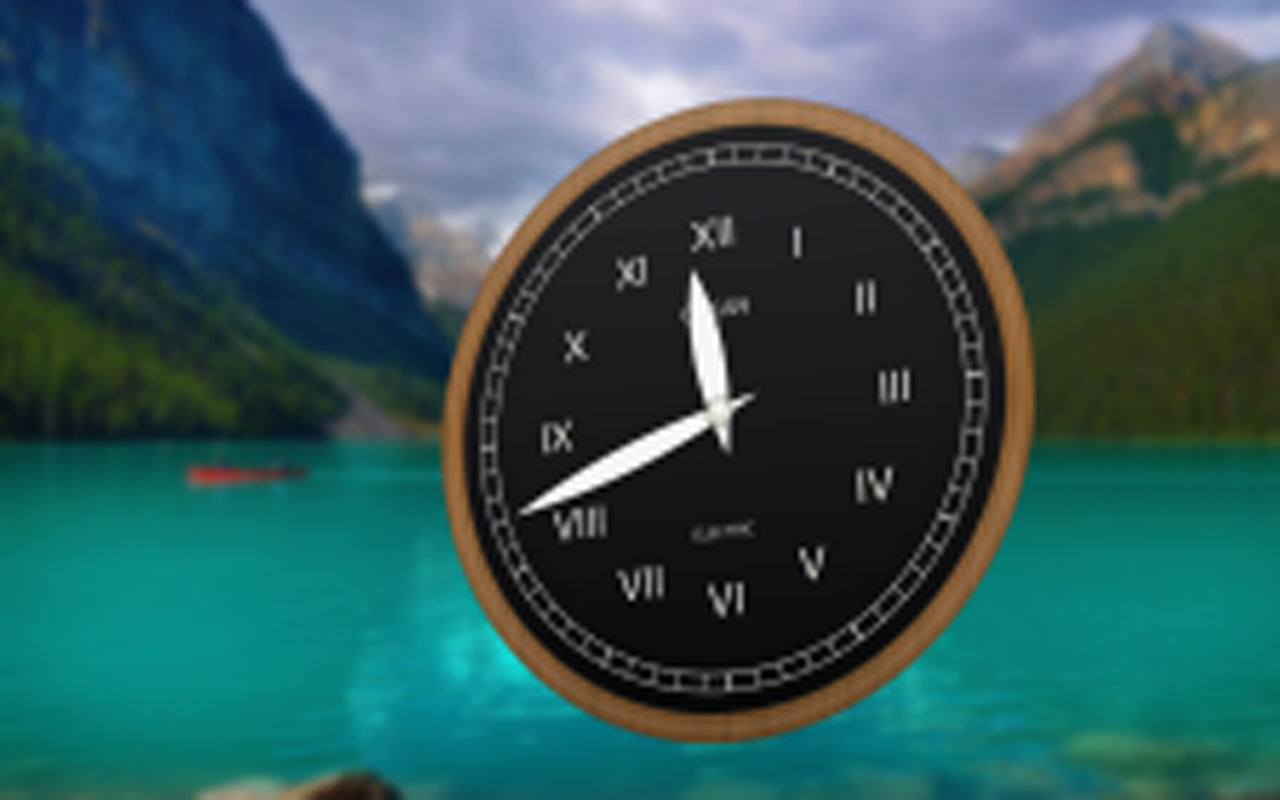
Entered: 11.42
